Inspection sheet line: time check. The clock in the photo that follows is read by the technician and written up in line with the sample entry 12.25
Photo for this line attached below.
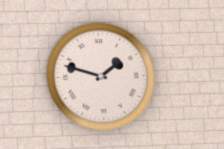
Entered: 1.48
